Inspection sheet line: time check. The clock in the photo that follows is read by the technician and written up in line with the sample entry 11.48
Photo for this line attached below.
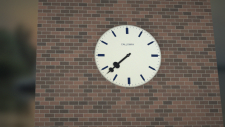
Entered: 7.38
